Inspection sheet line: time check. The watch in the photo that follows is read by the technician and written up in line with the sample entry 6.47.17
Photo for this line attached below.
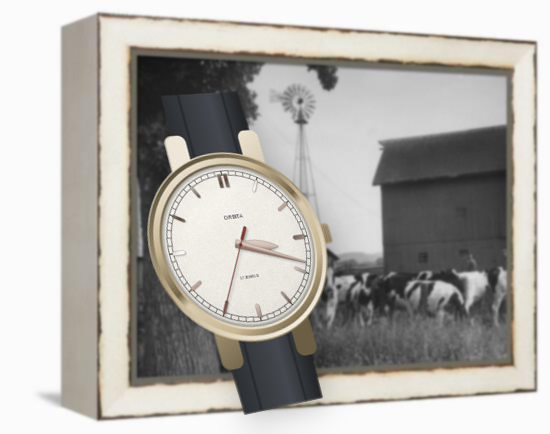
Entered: 3.18.35
